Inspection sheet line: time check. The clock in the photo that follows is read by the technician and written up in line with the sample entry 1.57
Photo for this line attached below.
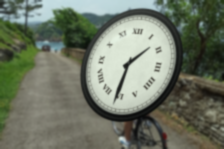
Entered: 1.31
